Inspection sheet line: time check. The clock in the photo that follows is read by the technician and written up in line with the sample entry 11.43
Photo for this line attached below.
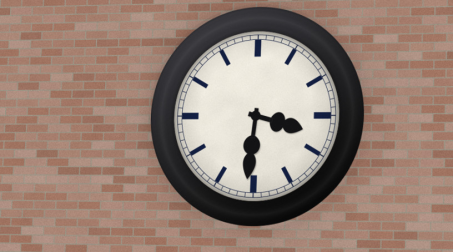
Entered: 3.31
